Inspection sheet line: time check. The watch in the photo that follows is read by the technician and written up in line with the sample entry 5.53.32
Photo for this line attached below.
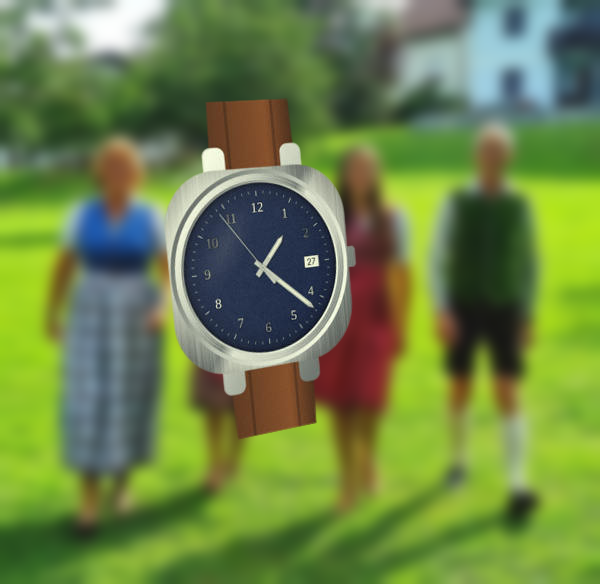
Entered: 1.21.54
